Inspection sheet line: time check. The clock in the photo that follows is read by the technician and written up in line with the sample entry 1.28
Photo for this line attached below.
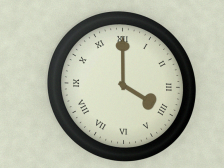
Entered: 4.00
